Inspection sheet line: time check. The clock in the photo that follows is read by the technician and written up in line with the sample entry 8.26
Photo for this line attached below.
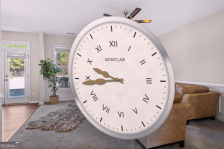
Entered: 9.44
